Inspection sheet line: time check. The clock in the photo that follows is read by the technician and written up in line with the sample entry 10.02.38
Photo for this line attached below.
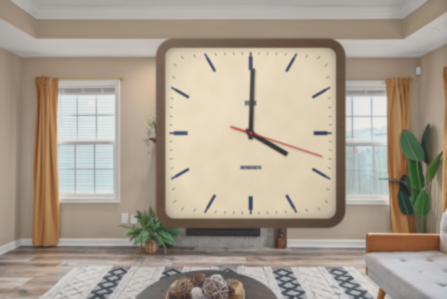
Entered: 4.00.18
